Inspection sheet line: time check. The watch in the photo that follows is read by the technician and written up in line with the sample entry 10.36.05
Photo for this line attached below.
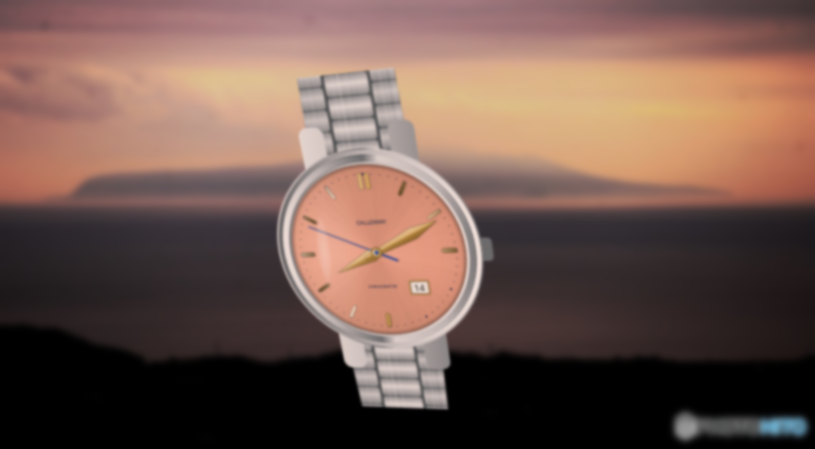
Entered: 8.10.49
